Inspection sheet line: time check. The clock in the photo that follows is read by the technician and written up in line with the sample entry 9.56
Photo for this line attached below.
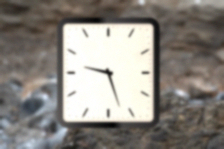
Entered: 9.27
